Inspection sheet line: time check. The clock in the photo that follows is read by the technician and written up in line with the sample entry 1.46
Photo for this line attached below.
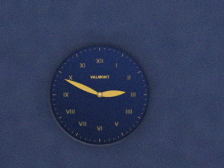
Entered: 2.49
